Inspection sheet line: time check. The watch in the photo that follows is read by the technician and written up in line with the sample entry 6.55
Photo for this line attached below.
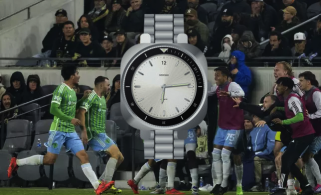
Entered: 6.14
